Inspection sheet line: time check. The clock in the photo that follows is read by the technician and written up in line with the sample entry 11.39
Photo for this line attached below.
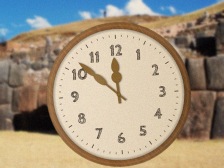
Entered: 11.52
